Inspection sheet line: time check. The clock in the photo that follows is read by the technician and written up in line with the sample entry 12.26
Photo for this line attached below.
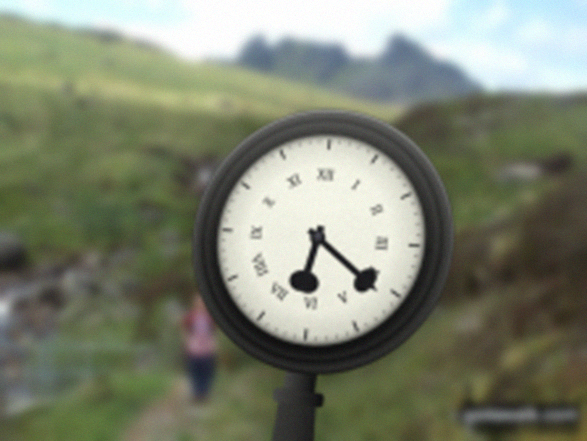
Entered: 6.21
